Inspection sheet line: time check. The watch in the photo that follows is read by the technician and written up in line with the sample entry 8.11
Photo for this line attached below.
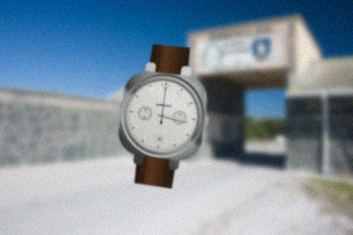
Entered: 3.16
